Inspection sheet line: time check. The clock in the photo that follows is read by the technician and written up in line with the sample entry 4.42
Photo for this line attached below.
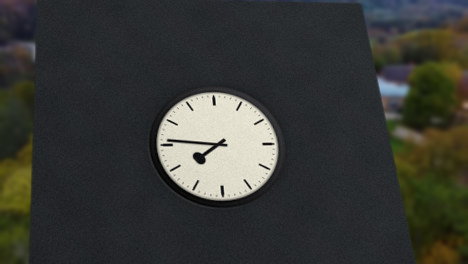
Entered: 7.46
